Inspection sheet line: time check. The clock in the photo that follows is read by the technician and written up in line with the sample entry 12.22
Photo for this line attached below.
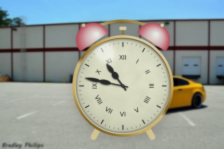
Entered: 10.47
